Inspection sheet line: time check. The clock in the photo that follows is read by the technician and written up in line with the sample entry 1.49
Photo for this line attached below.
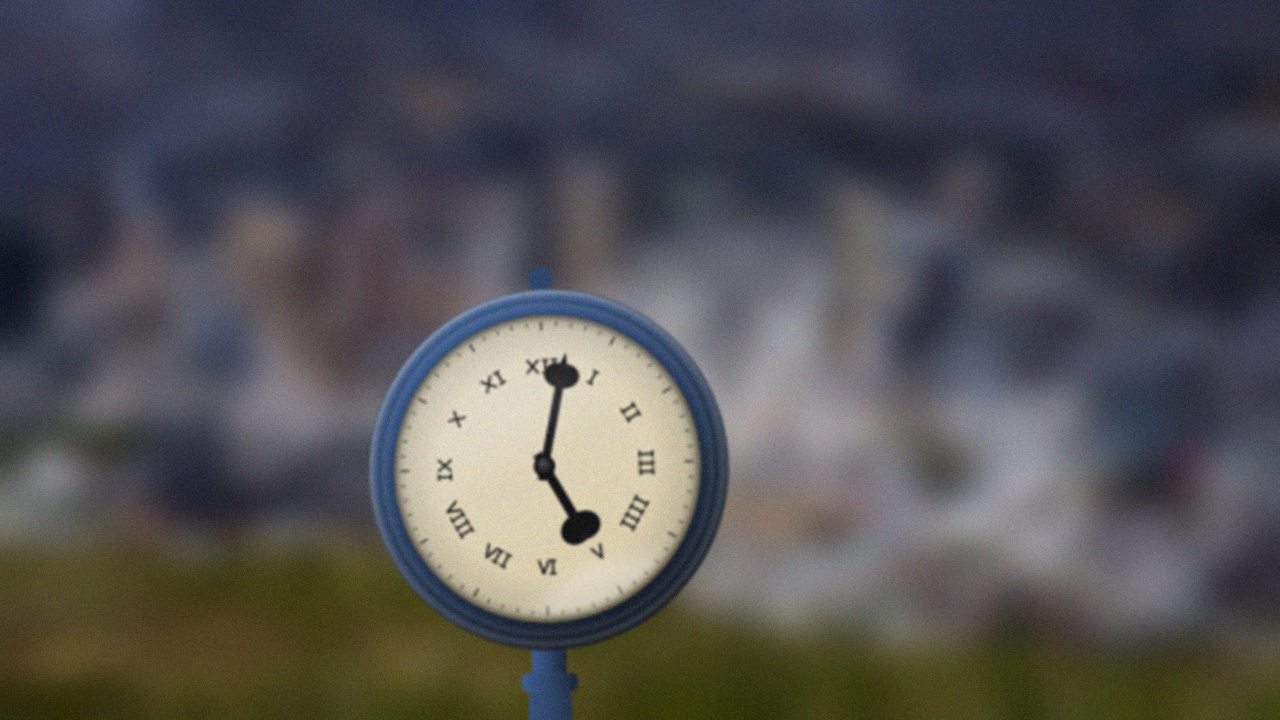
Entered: 5.02
